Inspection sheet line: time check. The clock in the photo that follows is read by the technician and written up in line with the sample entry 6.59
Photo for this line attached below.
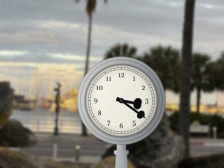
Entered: 3.21
